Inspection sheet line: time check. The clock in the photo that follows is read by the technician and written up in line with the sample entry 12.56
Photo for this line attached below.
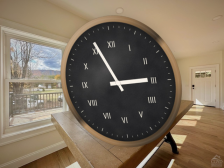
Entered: 2.56
